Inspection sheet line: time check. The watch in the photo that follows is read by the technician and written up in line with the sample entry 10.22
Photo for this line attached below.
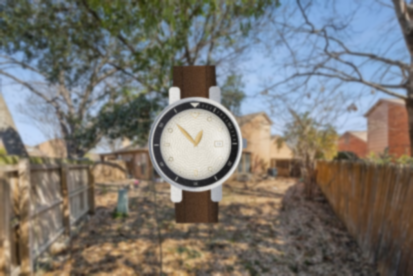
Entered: 12.53
